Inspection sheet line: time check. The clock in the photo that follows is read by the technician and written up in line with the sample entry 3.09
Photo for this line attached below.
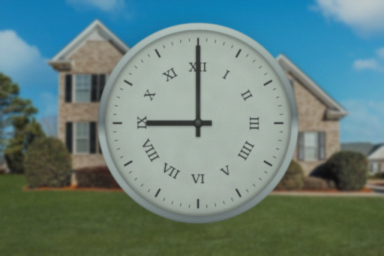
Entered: 9.00
